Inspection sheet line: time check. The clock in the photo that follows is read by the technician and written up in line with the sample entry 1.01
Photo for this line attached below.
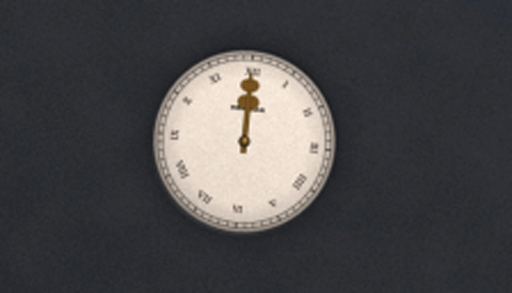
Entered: 12.00
